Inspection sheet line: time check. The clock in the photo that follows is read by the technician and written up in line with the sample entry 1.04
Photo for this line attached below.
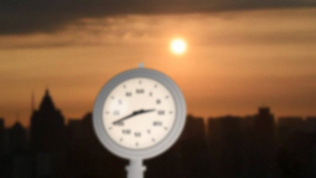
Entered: 2.41
